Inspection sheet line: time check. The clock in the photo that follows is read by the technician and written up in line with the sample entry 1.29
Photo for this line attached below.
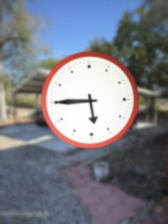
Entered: 5.45
